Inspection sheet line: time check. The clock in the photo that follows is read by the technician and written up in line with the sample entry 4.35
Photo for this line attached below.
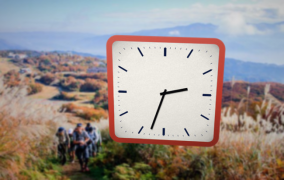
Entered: 2.33
